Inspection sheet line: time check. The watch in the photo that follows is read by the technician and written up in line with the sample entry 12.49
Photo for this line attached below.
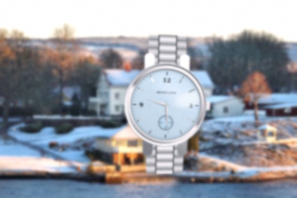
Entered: 9.29
